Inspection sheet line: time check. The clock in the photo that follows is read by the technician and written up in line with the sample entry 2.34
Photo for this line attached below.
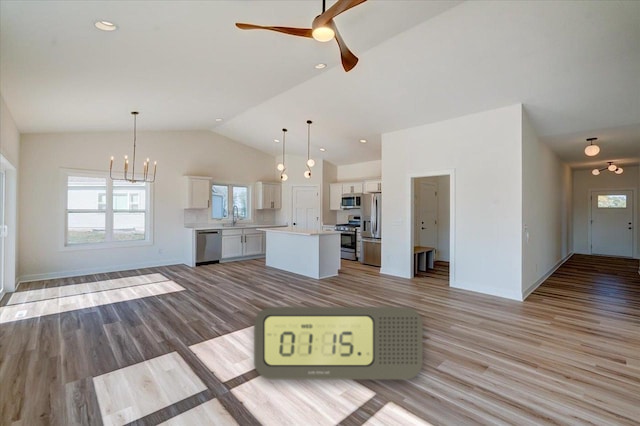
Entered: 1.15
